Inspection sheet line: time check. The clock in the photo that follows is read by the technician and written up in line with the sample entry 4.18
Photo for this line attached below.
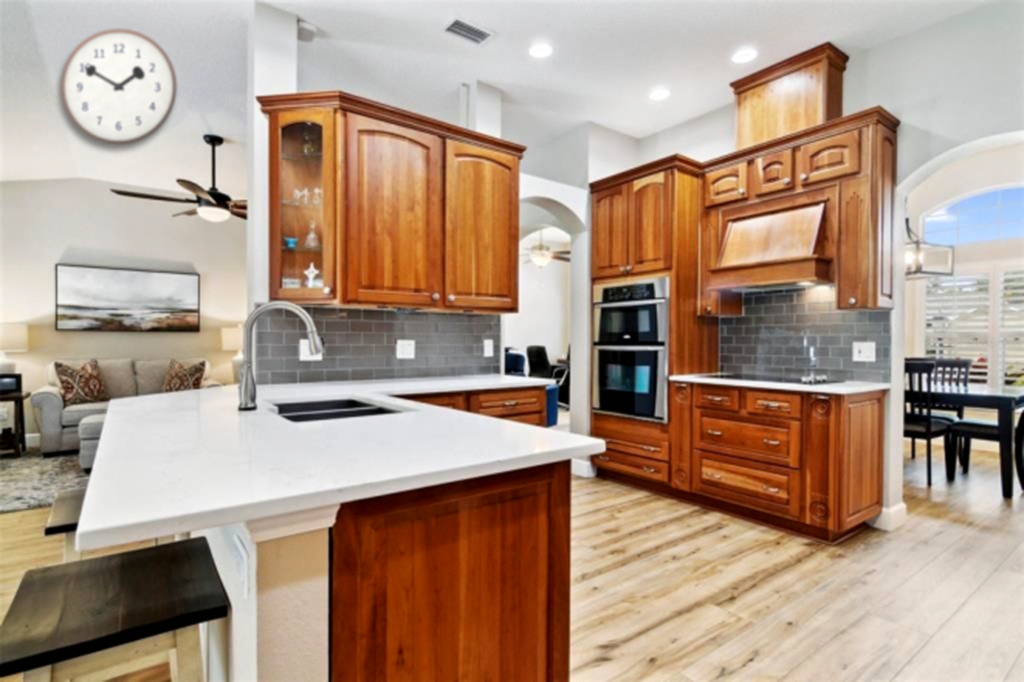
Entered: 1.50
